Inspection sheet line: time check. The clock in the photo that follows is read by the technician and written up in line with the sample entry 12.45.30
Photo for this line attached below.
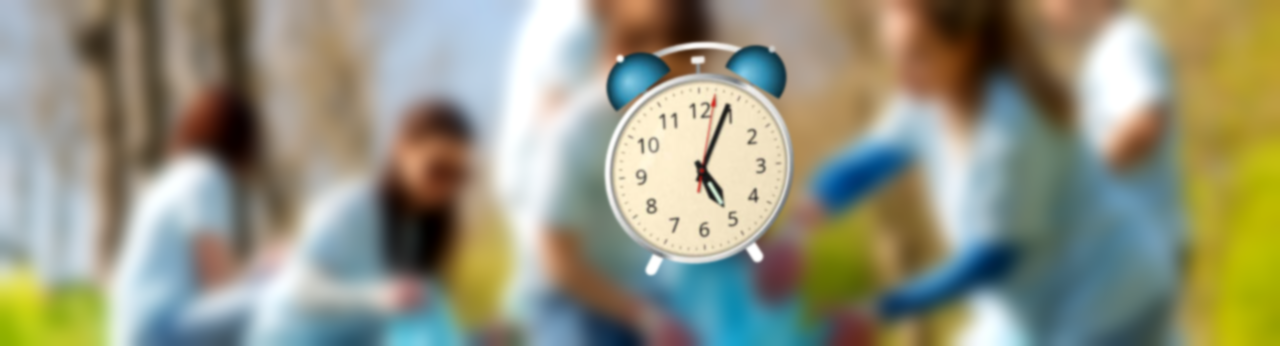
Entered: 5.04.02
